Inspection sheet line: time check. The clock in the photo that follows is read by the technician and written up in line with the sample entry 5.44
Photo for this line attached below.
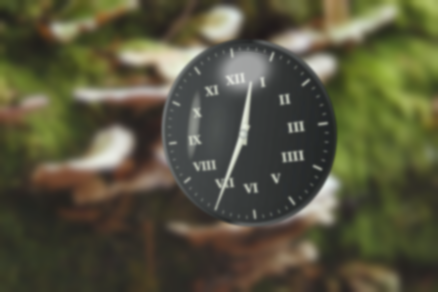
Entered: 12.35
